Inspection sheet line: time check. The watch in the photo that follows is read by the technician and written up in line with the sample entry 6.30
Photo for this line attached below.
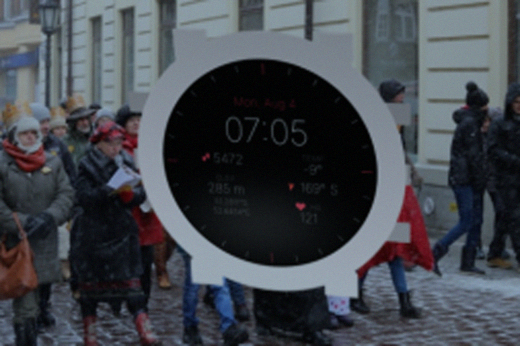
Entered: 7.05
